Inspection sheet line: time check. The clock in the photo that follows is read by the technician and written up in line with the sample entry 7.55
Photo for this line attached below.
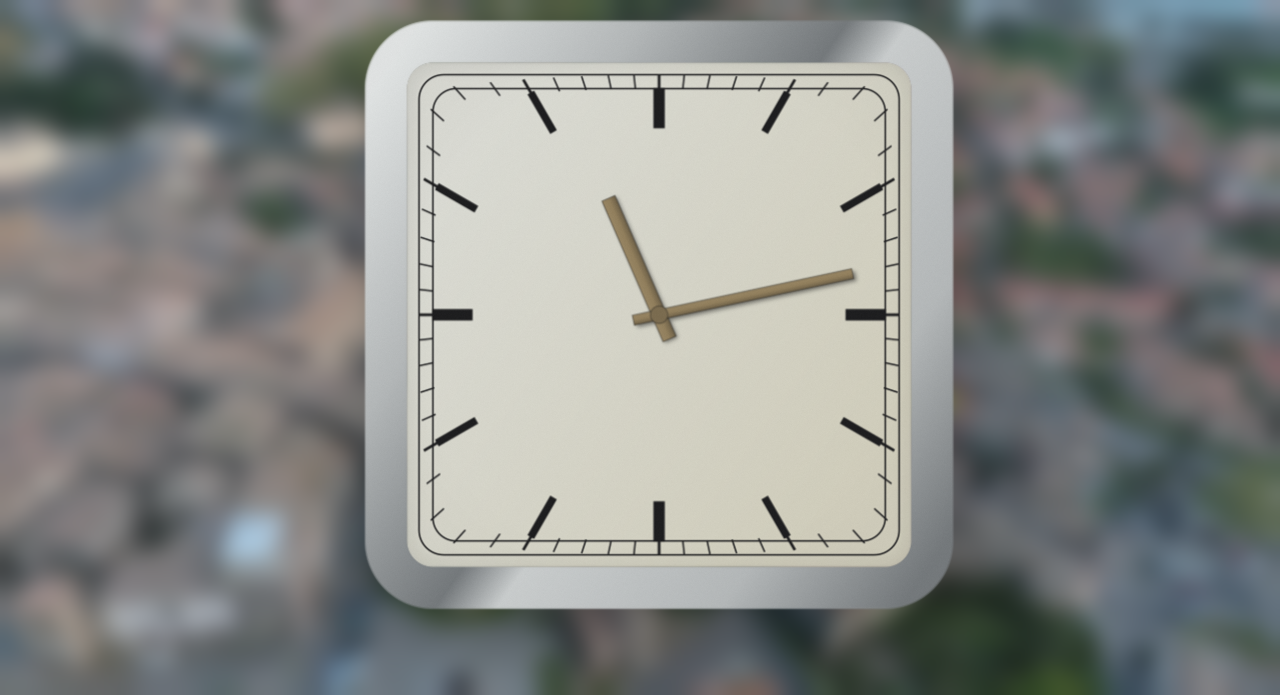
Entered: 11.13
